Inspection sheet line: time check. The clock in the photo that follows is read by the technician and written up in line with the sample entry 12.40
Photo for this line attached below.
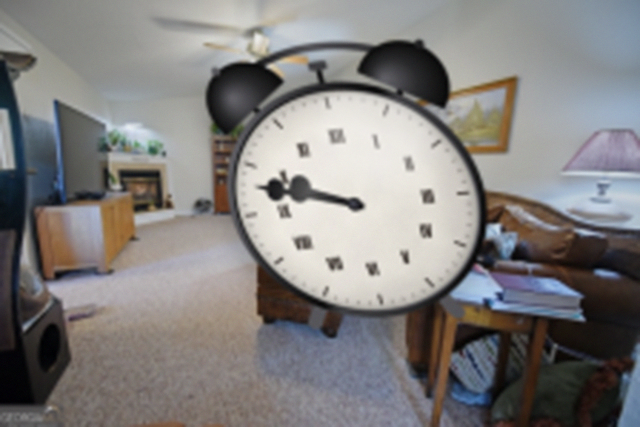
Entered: 9.48
